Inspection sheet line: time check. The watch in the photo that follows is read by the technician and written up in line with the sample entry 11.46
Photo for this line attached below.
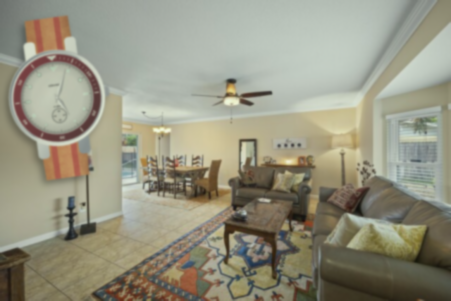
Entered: 5.04
